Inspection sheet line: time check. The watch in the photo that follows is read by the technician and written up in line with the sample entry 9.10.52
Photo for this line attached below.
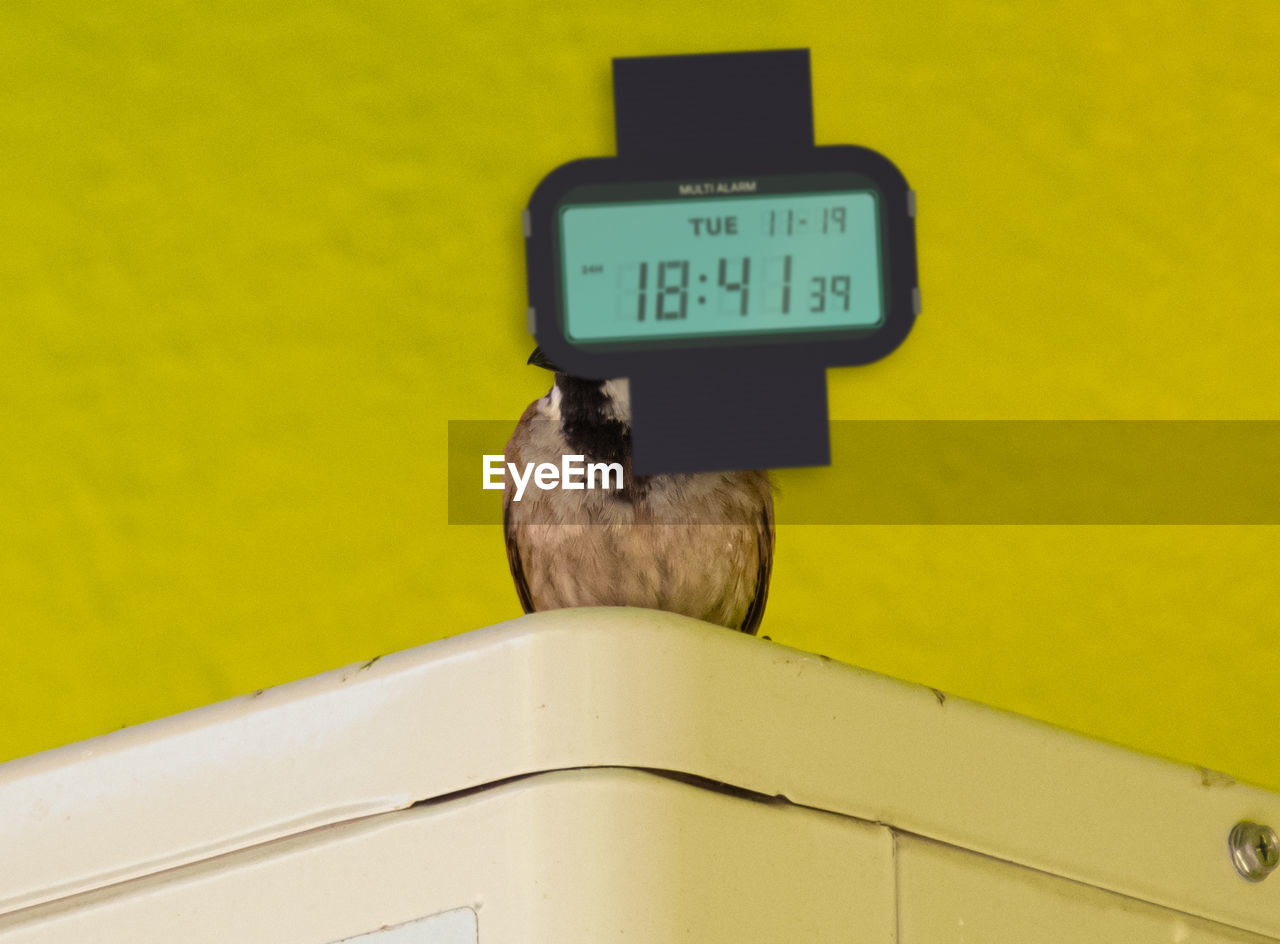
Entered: 18.41.39
